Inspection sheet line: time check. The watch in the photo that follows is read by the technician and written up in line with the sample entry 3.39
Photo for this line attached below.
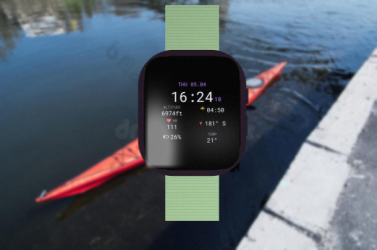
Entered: 16.24
